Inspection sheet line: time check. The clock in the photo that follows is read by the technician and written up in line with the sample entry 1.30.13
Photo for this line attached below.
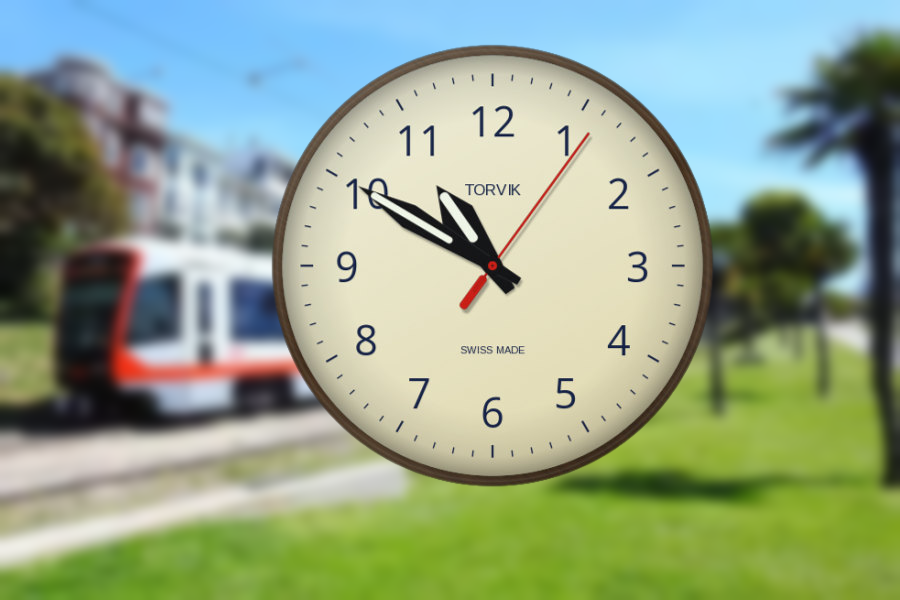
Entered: 10.50.06
